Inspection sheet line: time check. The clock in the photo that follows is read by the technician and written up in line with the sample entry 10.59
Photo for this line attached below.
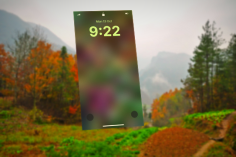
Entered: 9.22
